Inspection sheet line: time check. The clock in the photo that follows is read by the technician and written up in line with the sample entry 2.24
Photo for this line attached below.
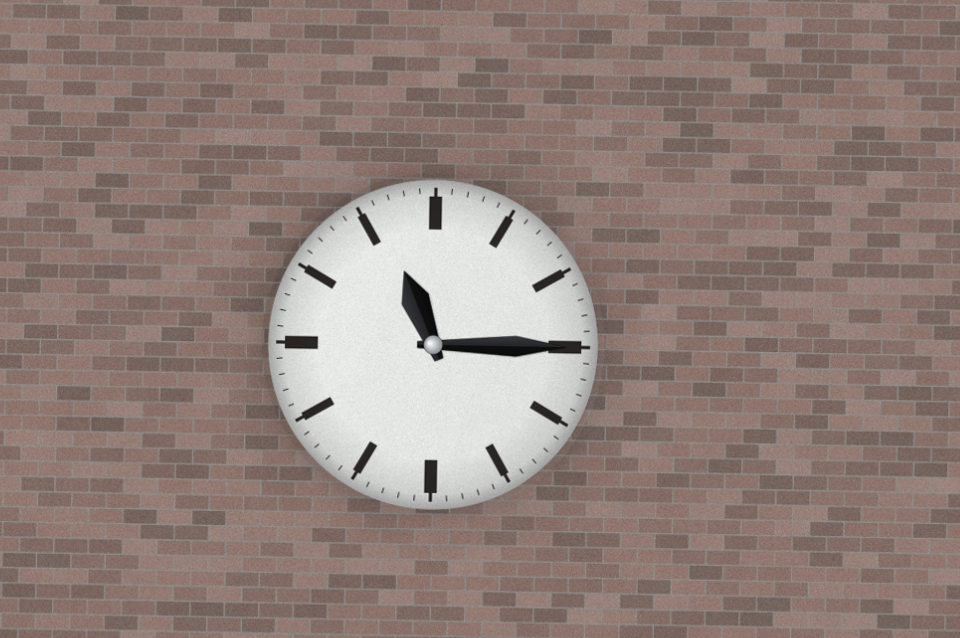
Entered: 11.15
